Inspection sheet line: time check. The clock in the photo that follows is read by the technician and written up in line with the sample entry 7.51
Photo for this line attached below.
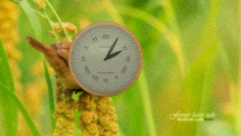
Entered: 2.05
